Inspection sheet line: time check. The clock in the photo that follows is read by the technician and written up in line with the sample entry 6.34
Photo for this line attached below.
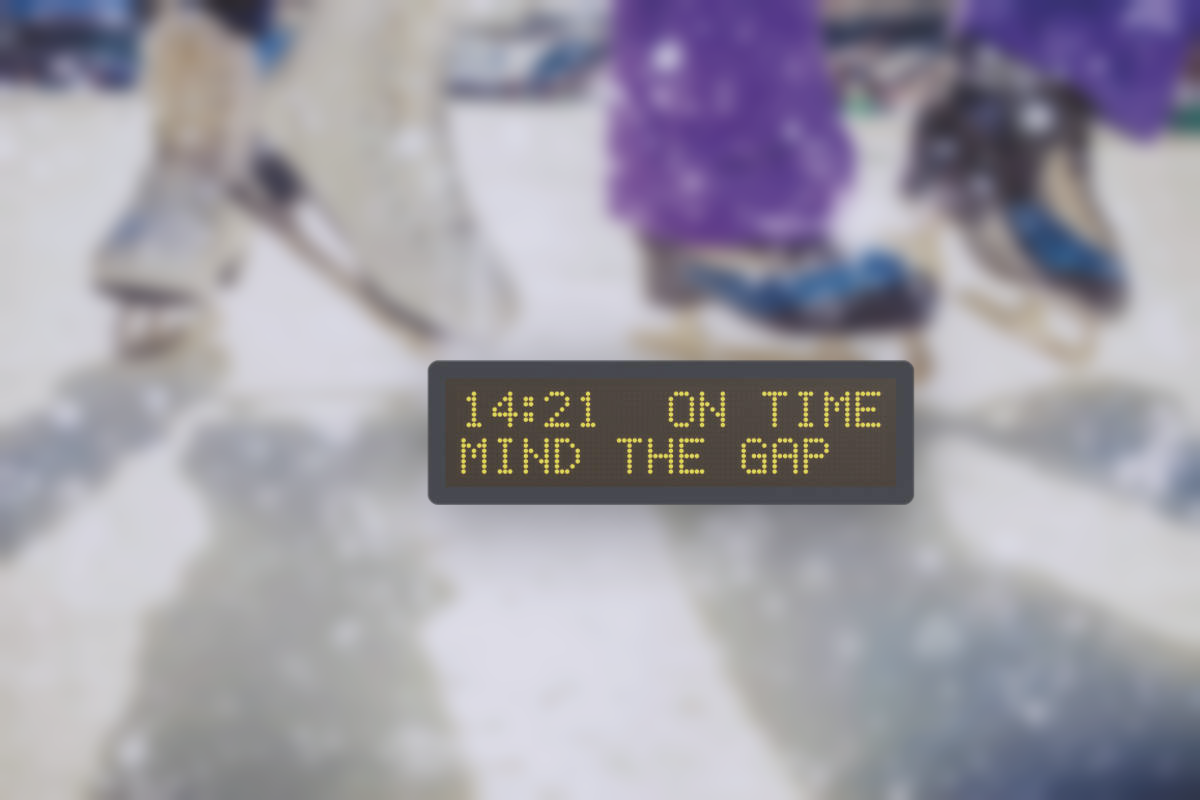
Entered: 14.21
